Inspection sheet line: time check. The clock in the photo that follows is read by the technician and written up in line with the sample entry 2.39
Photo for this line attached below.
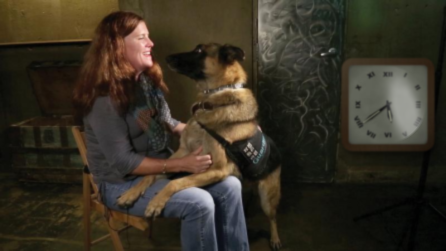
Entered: 5.39
